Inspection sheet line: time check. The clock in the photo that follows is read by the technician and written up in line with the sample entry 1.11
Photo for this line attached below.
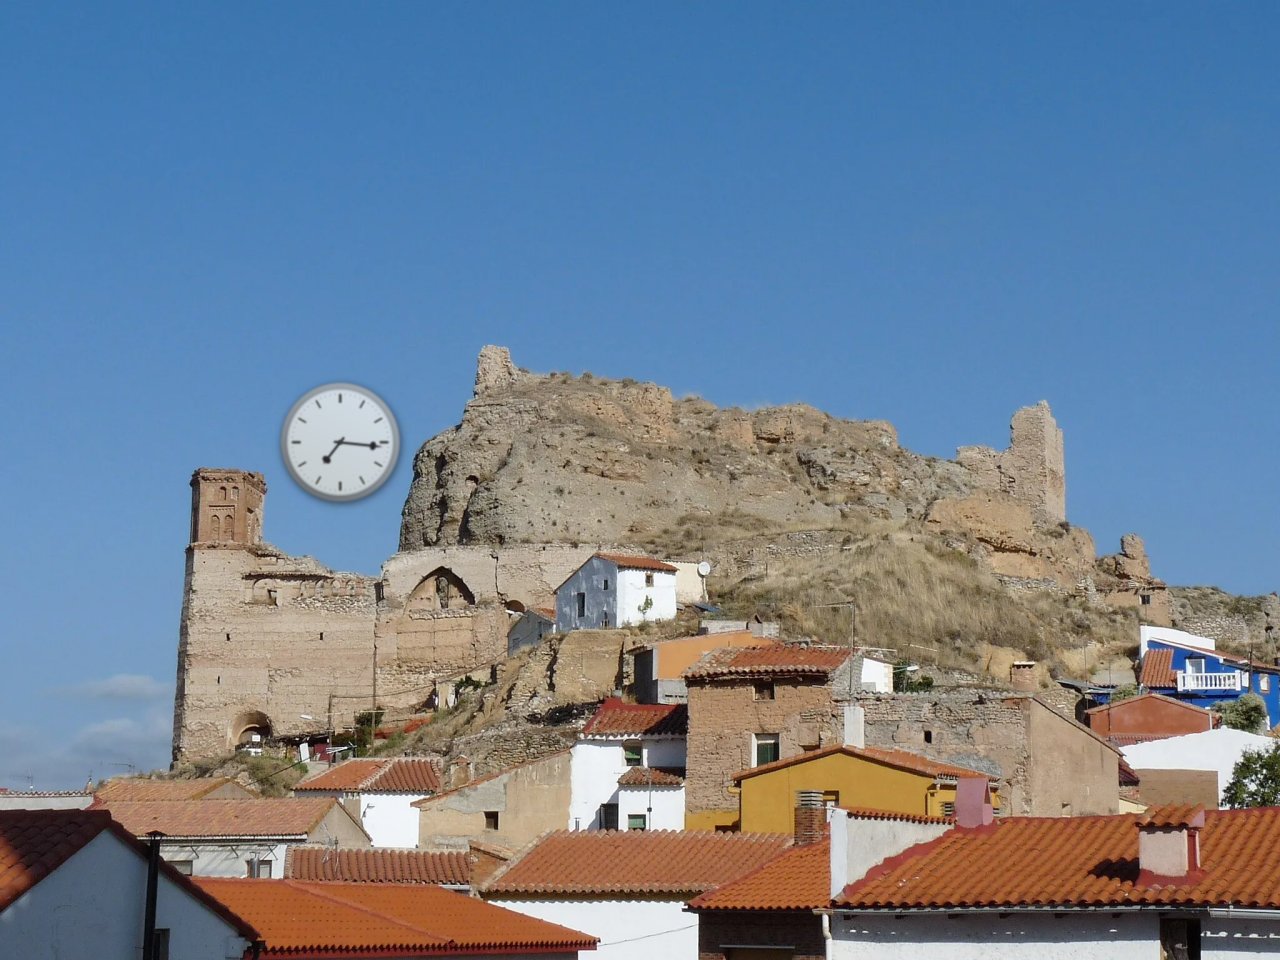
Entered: 7.16
